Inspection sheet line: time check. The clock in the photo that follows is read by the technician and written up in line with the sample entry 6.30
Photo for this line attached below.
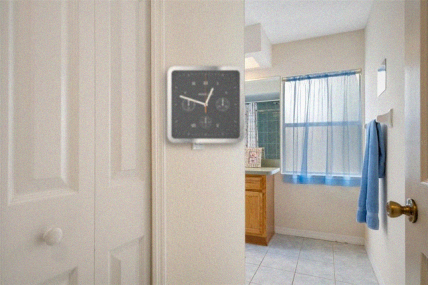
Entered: 12.48
